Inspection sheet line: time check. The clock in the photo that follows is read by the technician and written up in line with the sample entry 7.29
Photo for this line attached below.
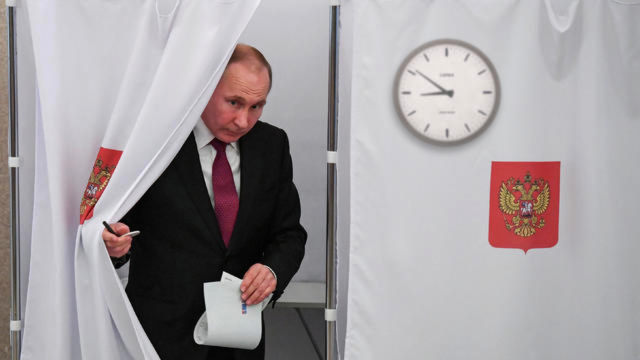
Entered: 8.51
